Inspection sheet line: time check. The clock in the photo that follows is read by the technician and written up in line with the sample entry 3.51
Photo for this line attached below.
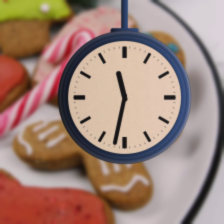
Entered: 11.32
